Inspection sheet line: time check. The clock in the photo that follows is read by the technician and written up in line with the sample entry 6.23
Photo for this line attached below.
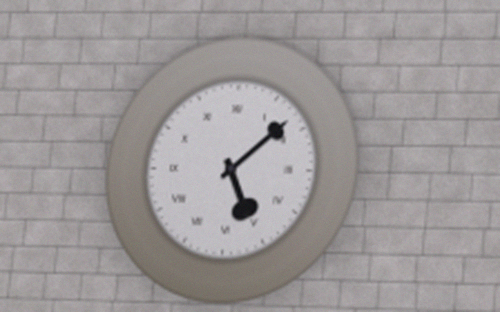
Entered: 5.08
